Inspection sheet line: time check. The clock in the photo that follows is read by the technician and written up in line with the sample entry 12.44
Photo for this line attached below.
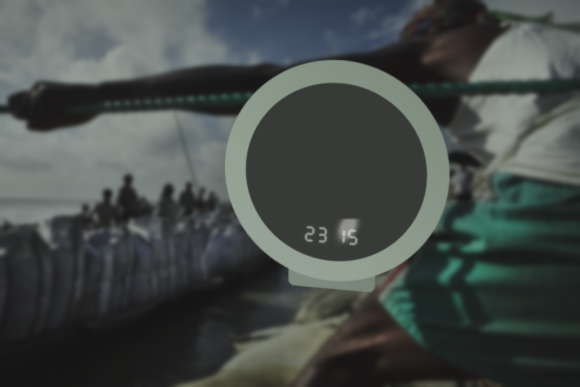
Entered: 23.15
